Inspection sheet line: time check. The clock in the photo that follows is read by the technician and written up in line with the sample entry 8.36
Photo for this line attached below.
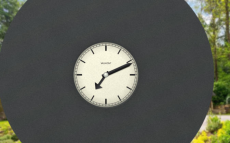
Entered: 7.11
